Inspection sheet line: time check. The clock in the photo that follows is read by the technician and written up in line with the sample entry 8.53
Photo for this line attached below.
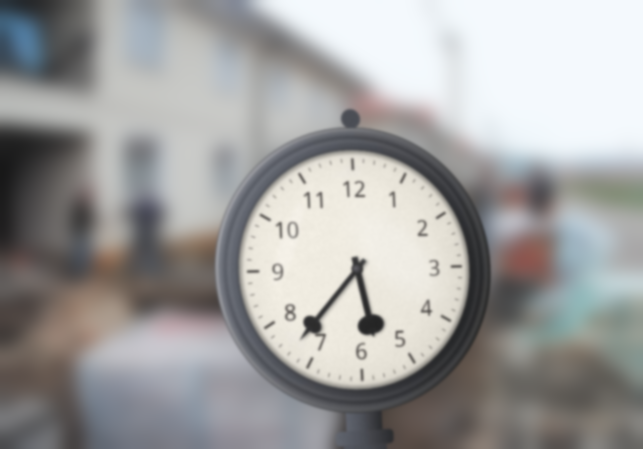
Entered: 5.37
